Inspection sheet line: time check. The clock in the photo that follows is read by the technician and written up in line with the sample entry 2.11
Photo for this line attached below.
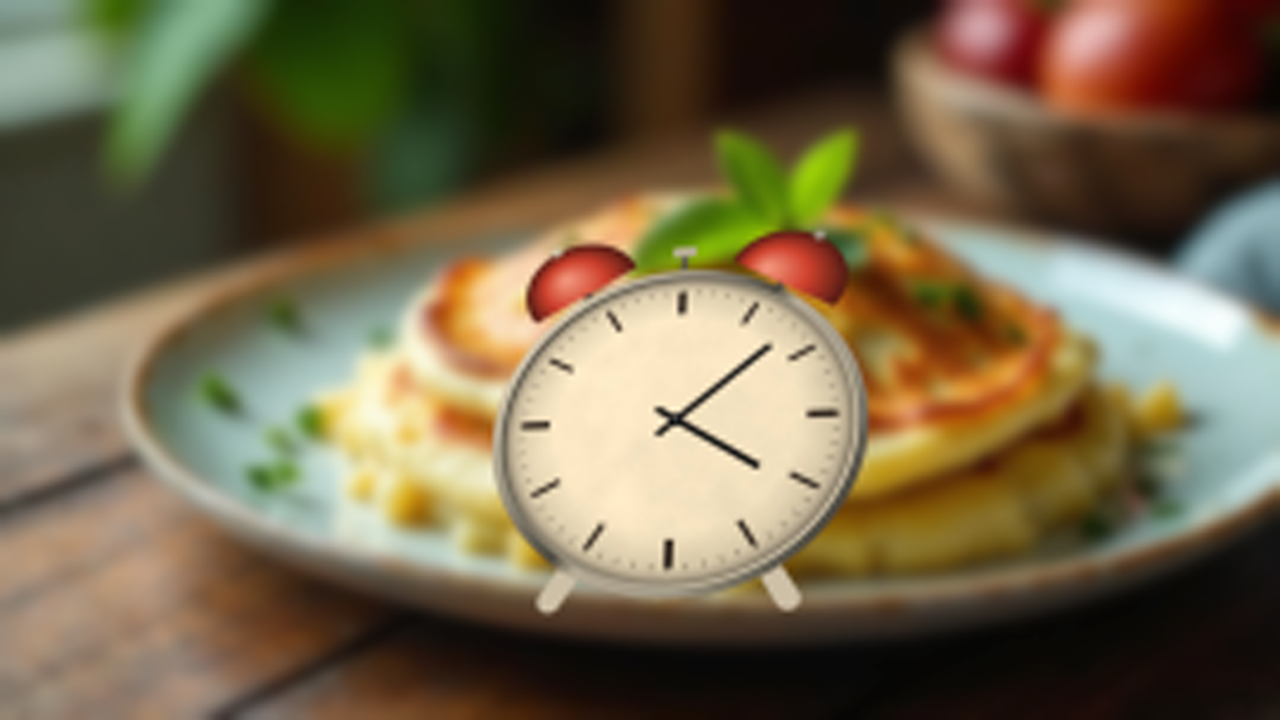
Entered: 4.08
